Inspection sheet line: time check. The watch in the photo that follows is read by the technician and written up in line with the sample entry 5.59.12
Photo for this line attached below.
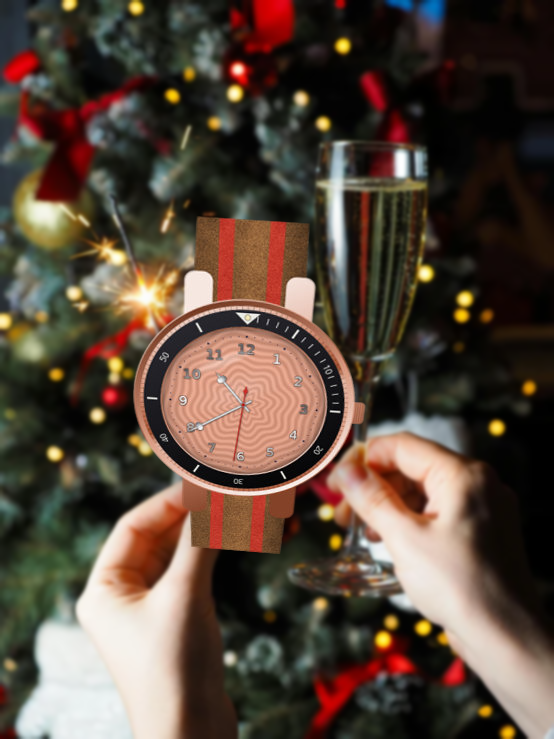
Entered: 10.39.31
